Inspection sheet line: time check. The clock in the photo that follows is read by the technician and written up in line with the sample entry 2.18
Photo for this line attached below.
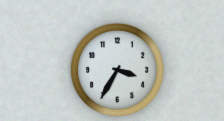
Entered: 3.35
